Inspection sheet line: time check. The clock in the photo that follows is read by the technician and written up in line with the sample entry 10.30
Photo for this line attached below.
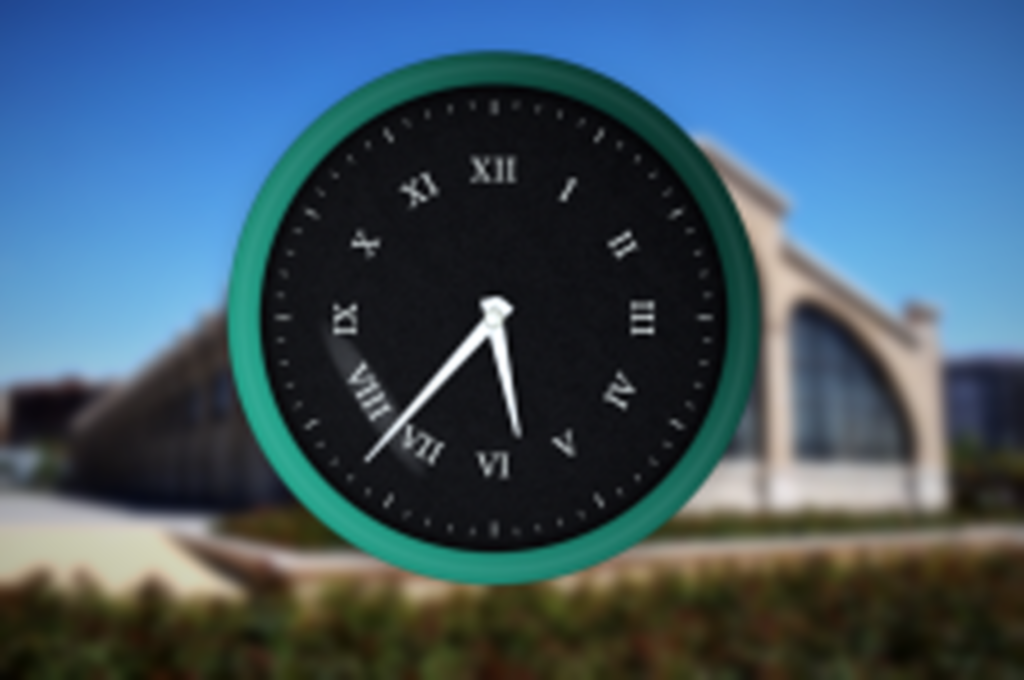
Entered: 5.37
